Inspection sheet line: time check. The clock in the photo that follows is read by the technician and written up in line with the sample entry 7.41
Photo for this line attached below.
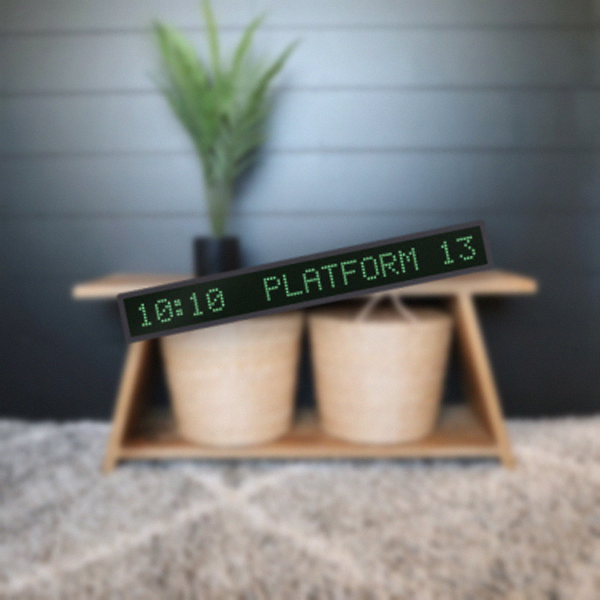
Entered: 10.10
